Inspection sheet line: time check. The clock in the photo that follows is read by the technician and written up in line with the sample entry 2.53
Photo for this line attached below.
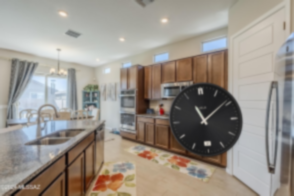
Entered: 11.09
